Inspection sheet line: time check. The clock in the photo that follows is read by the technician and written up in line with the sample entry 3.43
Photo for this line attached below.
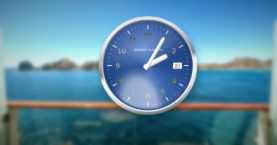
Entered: 2.05
